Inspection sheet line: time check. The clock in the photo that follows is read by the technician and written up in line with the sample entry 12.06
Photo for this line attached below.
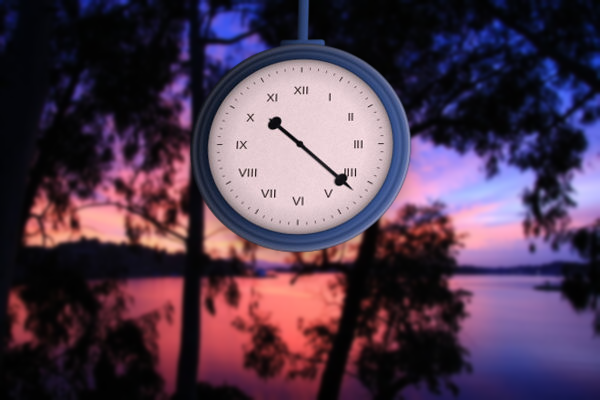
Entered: 10.22
